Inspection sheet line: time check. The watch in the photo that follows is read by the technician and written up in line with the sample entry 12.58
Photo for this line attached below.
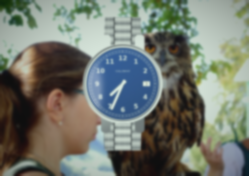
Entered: 7.34
